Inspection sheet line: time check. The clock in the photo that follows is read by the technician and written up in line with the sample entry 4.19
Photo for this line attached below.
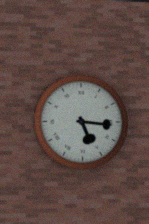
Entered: 5.16
